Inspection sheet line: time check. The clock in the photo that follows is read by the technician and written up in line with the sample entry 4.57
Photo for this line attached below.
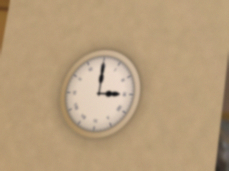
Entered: 3.00
